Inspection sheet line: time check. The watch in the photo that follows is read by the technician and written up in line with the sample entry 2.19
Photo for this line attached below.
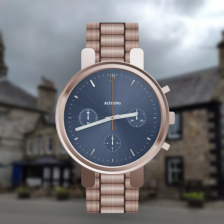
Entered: 2.42
